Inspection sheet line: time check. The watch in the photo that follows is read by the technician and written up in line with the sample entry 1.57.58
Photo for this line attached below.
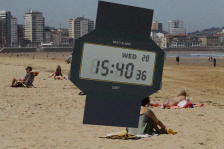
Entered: 15.40.36
